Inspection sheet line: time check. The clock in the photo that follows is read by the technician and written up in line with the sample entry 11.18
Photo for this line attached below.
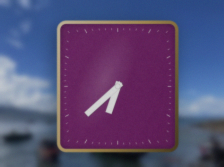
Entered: 6.38
